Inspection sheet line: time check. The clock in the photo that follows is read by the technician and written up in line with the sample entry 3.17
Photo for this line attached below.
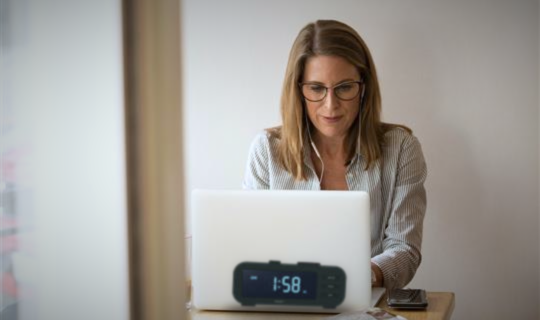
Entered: 1.58
